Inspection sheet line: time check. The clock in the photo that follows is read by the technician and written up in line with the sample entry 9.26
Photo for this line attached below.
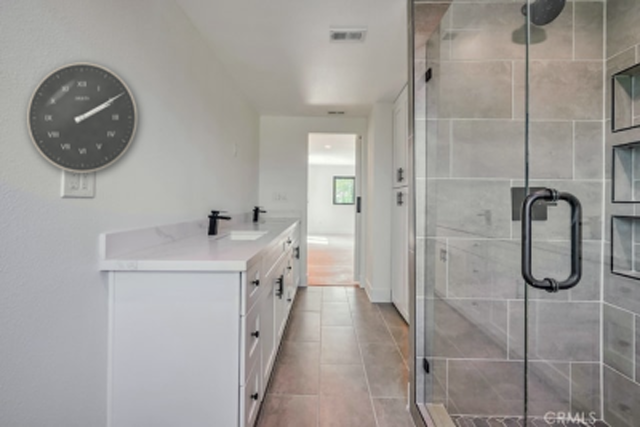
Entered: 2.10
